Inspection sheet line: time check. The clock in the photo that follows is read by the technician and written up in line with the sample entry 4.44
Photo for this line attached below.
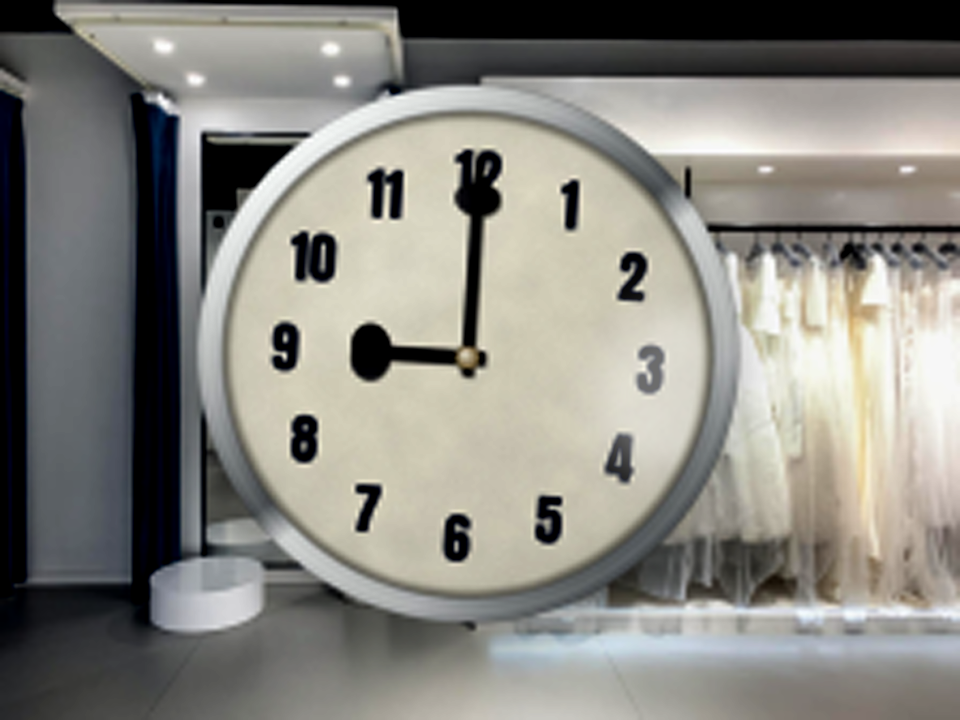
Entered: 9.00
